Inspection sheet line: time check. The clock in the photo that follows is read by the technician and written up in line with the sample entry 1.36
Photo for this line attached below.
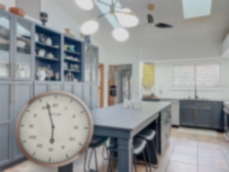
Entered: 5.57
